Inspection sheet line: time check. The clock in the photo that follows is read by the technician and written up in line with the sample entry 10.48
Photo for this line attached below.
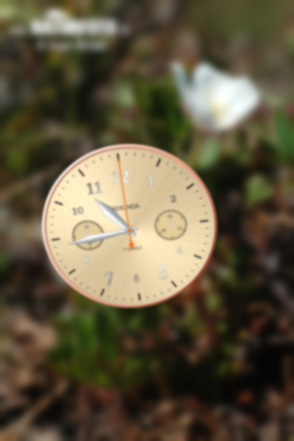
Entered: 10.44
